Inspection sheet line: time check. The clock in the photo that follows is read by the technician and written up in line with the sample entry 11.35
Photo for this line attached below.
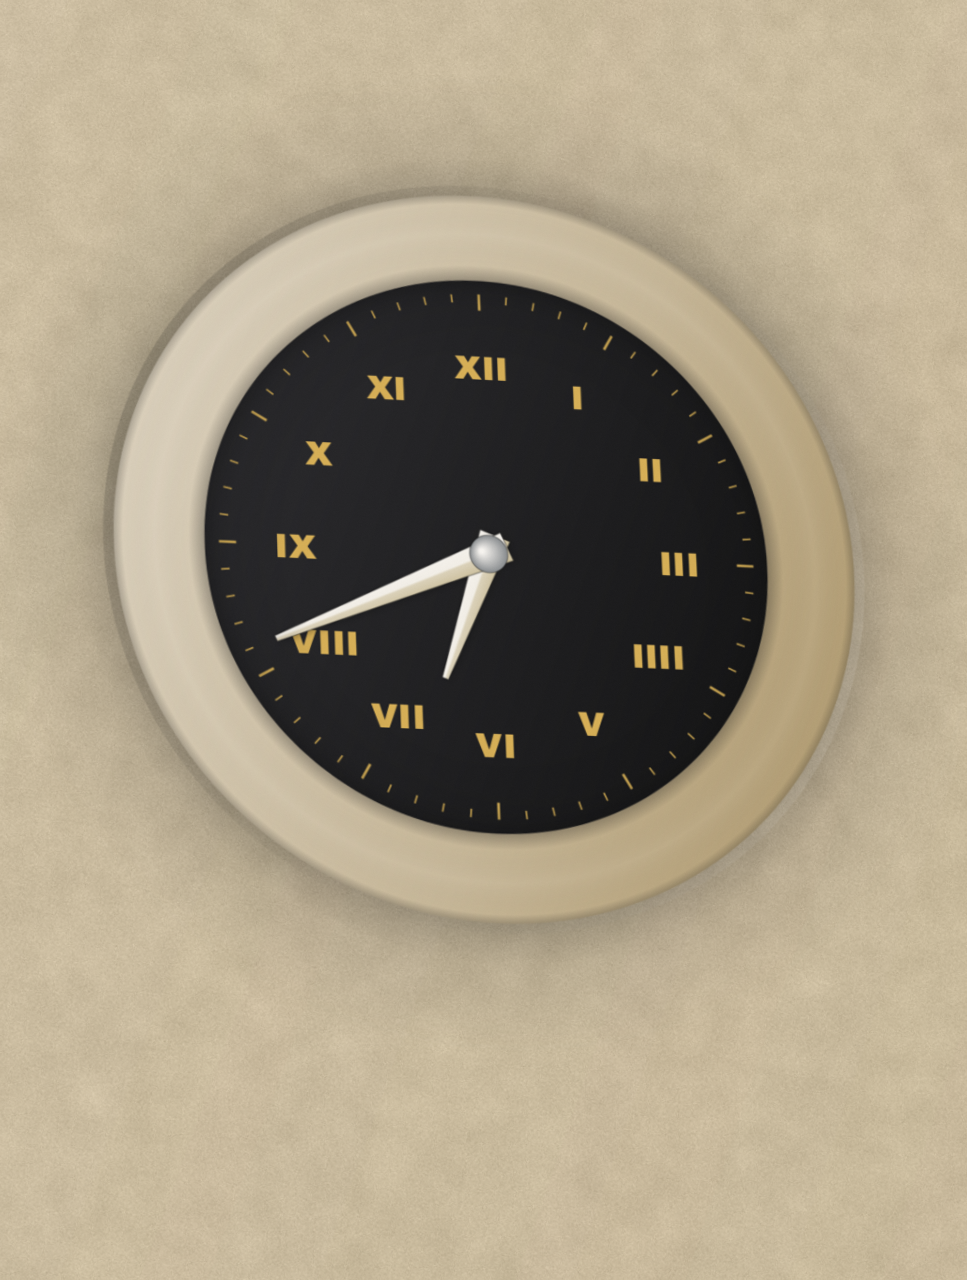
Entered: 6.41
